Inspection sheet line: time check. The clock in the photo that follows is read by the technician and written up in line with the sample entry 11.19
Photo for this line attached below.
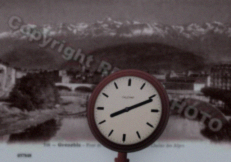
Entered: 8.11
